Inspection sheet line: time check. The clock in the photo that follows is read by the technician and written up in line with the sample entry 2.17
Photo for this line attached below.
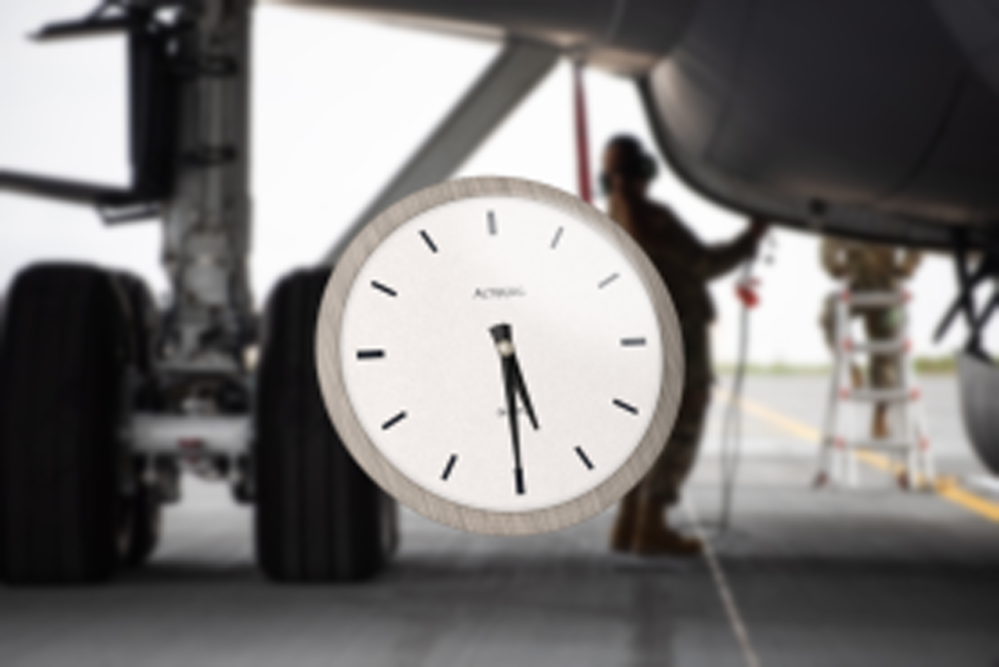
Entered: 5.30
